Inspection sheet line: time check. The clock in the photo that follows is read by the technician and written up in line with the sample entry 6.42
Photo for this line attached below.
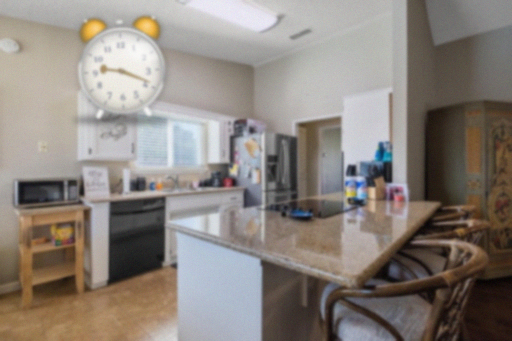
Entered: 9.19
